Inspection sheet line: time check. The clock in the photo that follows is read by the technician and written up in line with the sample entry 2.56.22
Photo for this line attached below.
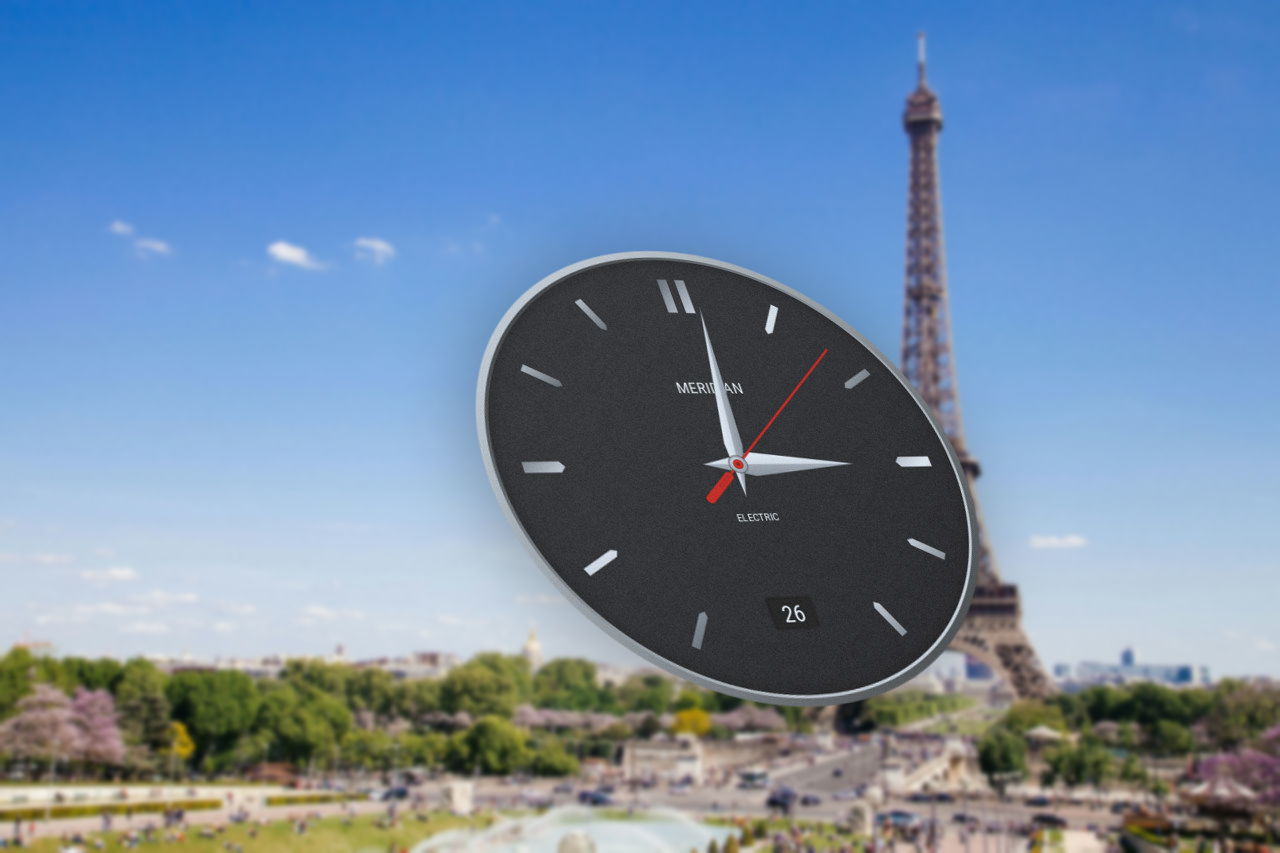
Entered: 3.01.08
